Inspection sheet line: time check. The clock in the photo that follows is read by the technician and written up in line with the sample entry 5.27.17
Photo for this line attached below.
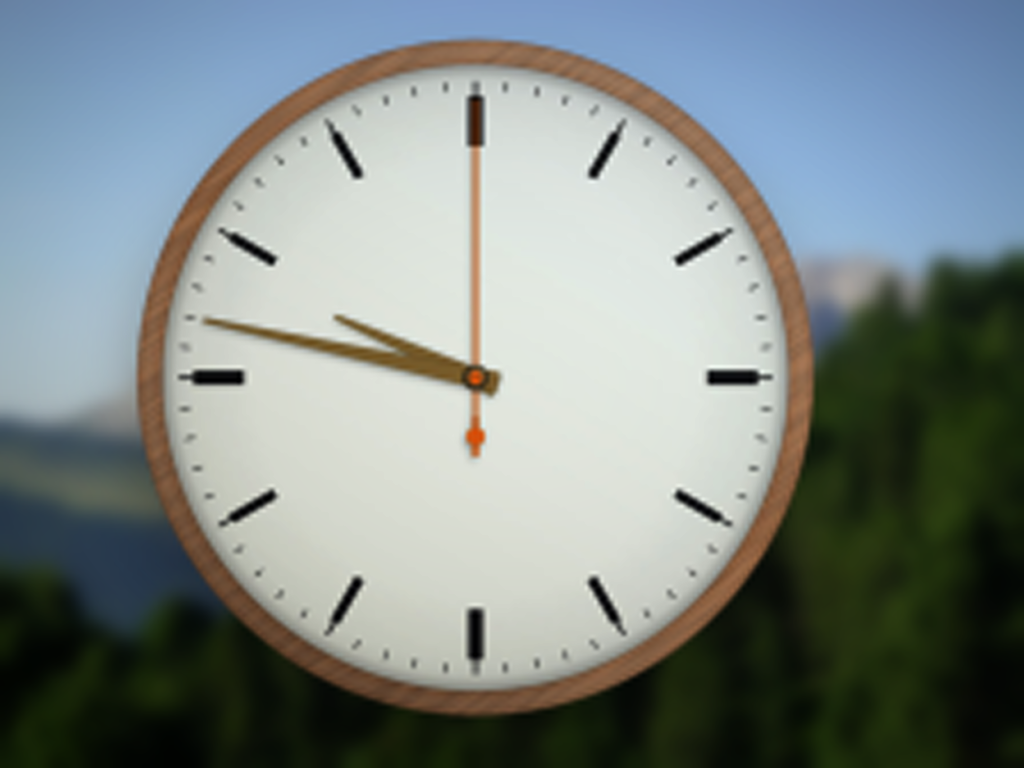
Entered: 9.47.00
